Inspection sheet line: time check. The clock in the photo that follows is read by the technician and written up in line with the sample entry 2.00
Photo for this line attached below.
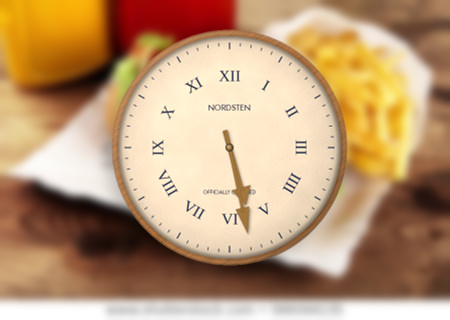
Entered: 5.28
